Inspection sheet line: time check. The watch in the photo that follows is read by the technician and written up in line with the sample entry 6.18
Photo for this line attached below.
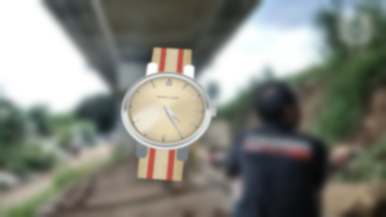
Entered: 4.25
